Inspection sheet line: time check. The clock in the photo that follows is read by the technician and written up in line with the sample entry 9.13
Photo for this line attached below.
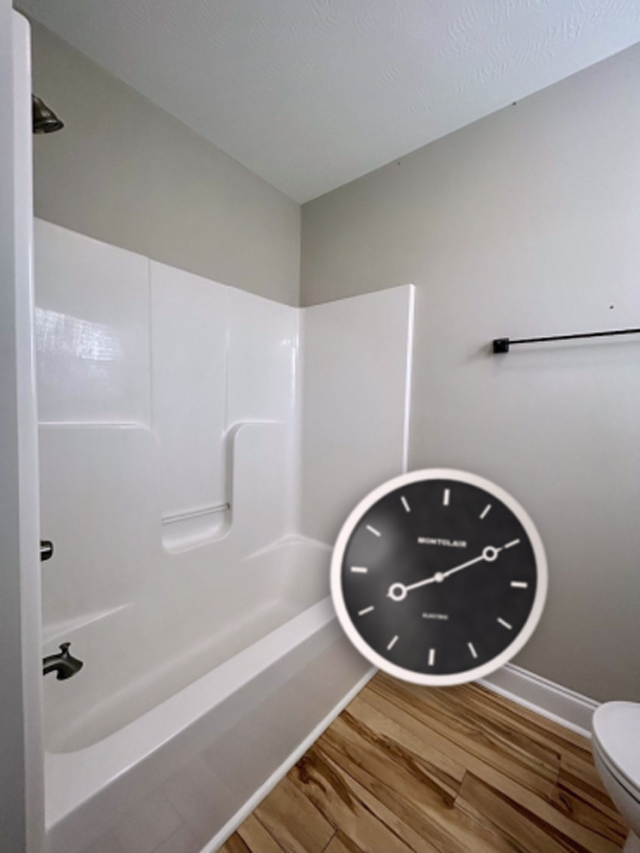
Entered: 8.10
